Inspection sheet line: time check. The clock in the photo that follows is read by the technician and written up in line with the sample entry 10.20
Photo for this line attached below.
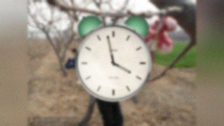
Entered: 3.58
